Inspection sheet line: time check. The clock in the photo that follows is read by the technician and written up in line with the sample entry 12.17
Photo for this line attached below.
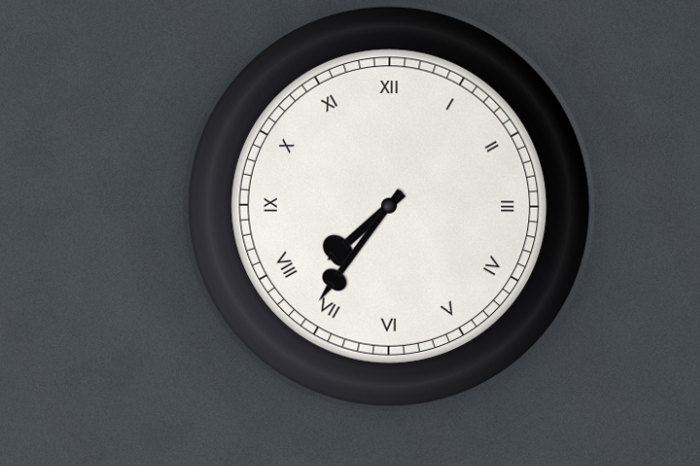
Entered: 7.36
